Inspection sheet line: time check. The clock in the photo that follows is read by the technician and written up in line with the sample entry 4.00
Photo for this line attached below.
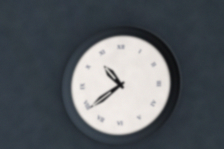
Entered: 10.39
